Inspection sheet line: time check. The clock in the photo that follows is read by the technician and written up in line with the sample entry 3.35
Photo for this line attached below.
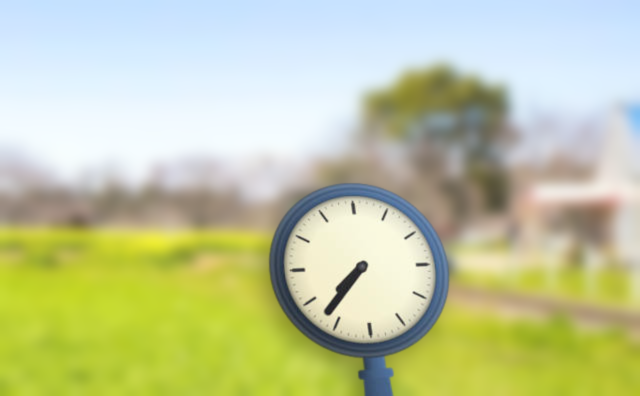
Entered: 7.37
